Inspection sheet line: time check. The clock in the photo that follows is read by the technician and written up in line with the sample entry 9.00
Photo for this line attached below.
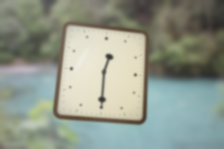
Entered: 12.30
